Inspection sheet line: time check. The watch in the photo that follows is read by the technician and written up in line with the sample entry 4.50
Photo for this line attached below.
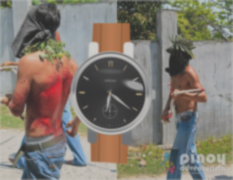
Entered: 6.21
